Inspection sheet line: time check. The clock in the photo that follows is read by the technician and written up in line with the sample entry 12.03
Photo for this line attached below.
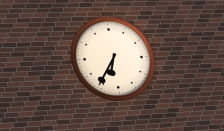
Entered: 6.36
